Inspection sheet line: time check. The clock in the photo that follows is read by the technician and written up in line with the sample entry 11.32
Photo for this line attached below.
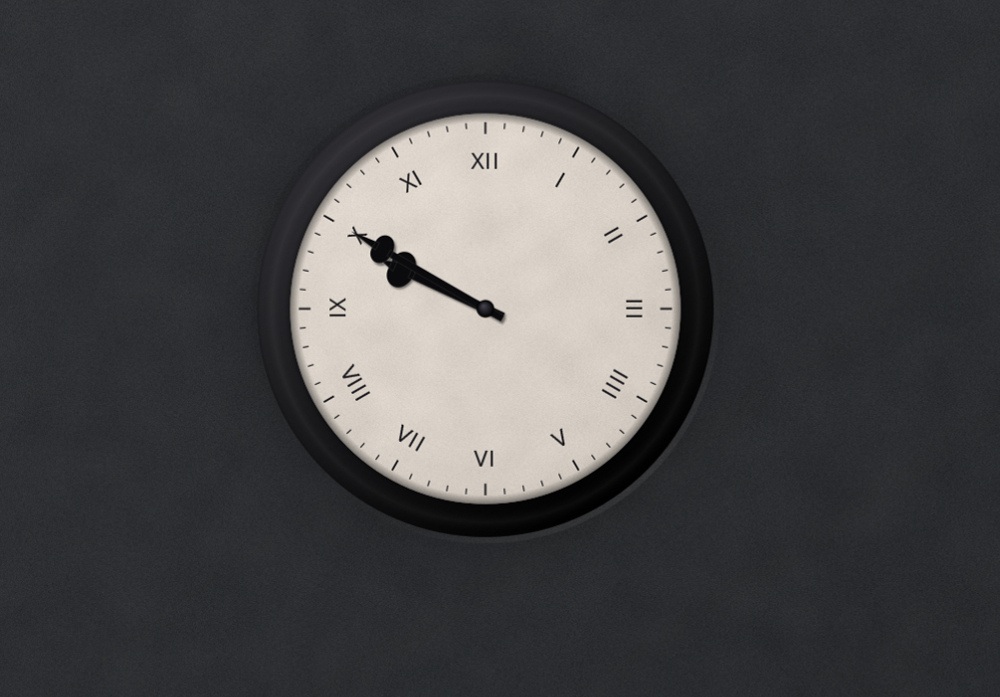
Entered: 9.50
